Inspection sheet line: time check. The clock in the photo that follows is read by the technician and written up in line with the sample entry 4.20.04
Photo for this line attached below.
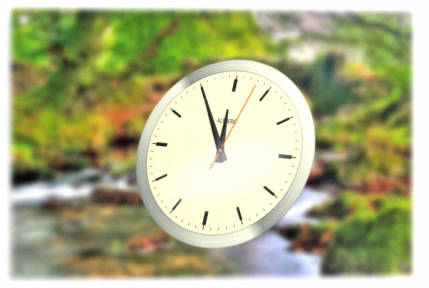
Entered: 11.55.03
